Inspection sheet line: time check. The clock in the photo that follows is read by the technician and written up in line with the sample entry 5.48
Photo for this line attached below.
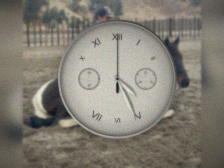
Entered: 4.26
